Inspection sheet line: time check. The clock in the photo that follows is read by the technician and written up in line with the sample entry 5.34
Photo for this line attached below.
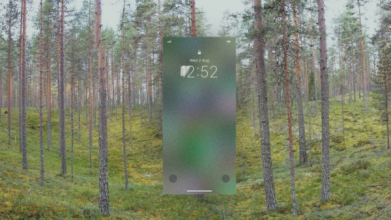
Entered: 12.52
